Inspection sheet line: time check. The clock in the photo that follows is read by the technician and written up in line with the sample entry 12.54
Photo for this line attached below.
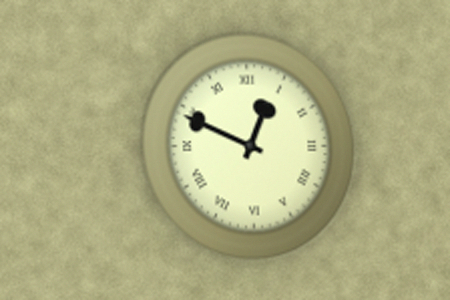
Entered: 12.49
